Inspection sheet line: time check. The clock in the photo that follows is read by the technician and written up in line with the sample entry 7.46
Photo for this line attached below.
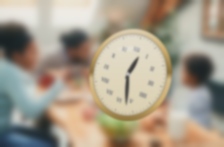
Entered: 12.27
